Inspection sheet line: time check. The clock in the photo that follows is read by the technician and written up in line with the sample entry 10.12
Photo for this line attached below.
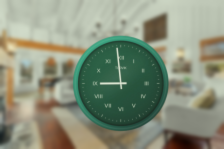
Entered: 8.59
